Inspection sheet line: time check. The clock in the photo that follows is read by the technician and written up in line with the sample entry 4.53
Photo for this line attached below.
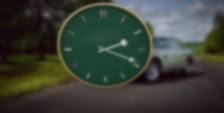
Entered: 2.19
